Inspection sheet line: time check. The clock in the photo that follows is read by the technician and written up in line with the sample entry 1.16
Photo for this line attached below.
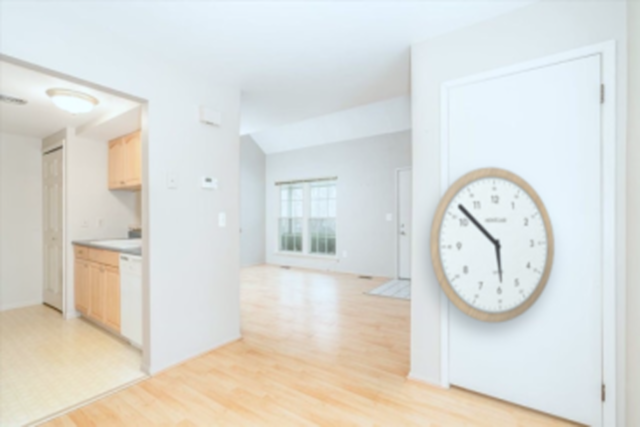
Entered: 5.52
